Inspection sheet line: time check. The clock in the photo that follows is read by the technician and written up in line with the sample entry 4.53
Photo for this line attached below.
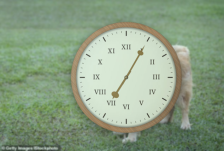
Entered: 7.05
